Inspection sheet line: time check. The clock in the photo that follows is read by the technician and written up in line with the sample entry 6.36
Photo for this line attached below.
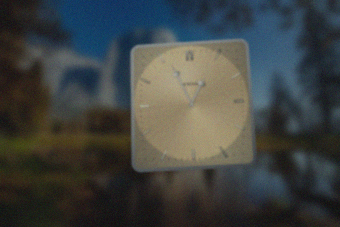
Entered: 12.56
